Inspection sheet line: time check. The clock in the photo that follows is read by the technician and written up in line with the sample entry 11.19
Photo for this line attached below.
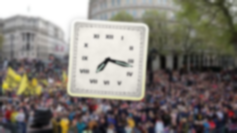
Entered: 7.17
